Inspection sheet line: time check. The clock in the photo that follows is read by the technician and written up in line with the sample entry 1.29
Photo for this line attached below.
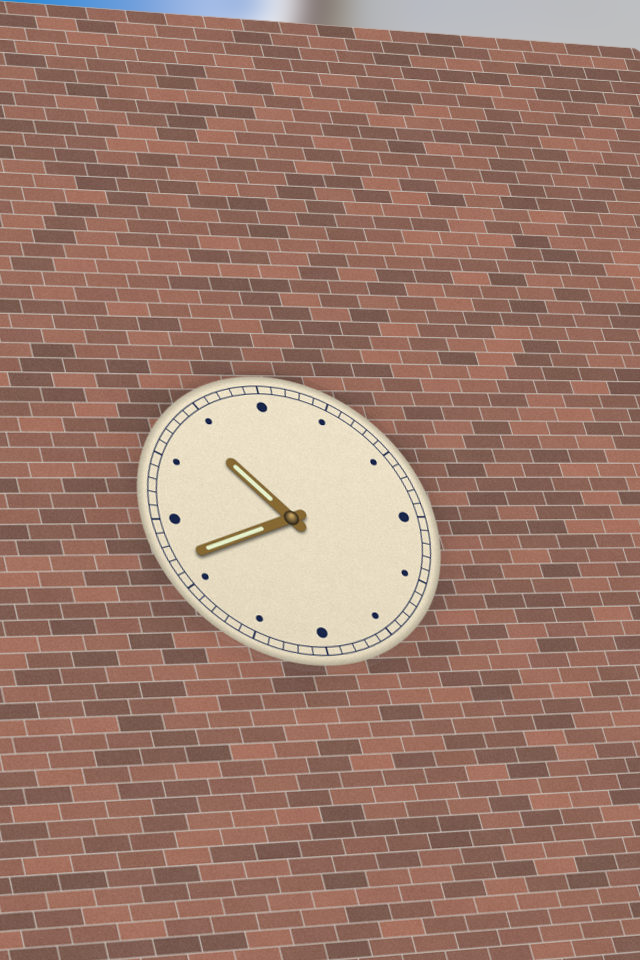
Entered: 10.42
